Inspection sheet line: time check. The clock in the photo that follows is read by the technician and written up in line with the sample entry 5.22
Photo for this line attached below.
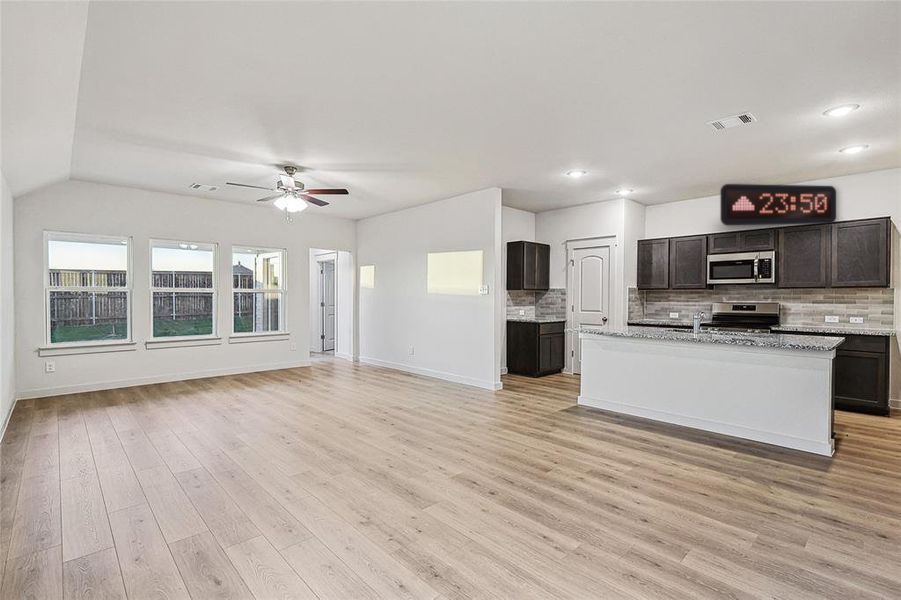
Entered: 23.50
